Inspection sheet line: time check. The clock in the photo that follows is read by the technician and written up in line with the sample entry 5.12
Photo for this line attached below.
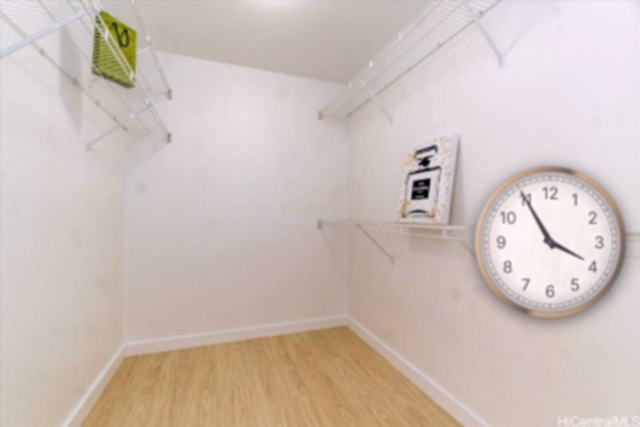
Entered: 3.55
